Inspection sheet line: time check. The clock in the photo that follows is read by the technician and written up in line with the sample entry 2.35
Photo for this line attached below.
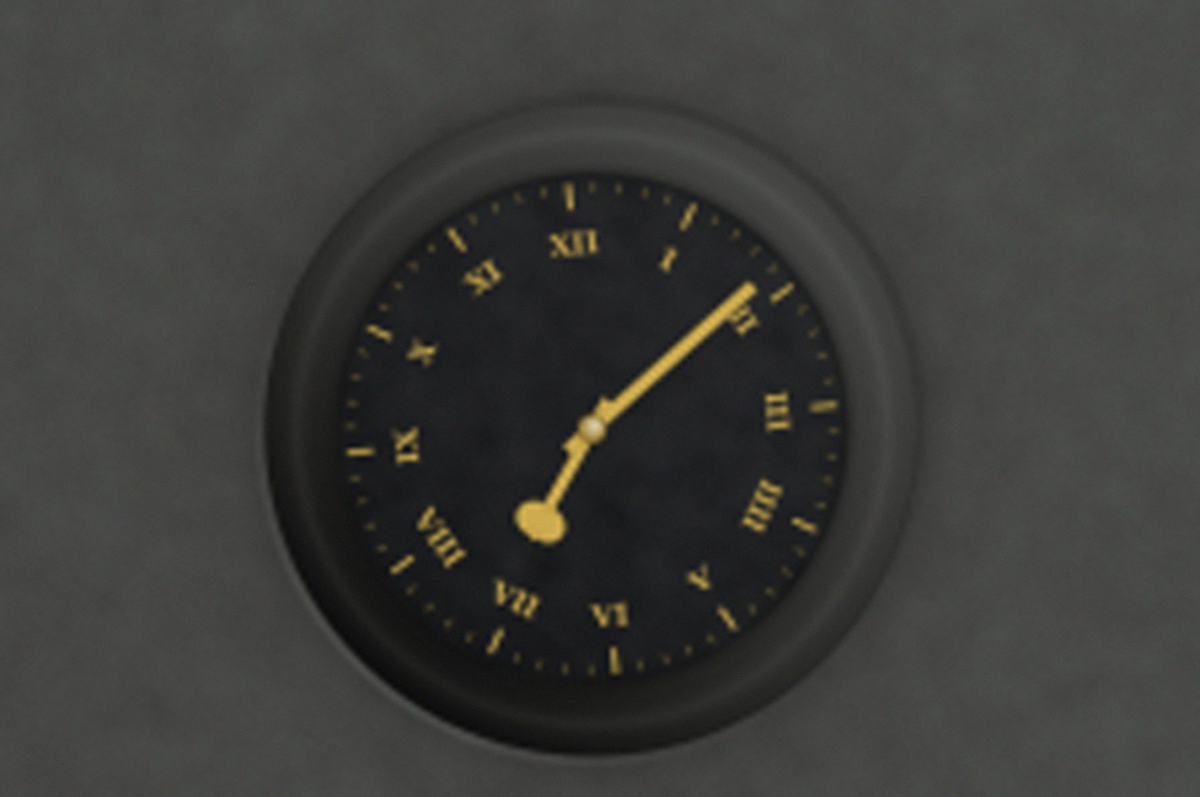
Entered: 7.09
